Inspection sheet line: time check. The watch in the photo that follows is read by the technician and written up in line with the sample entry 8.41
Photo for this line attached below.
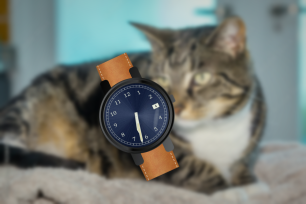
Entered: 6.32
